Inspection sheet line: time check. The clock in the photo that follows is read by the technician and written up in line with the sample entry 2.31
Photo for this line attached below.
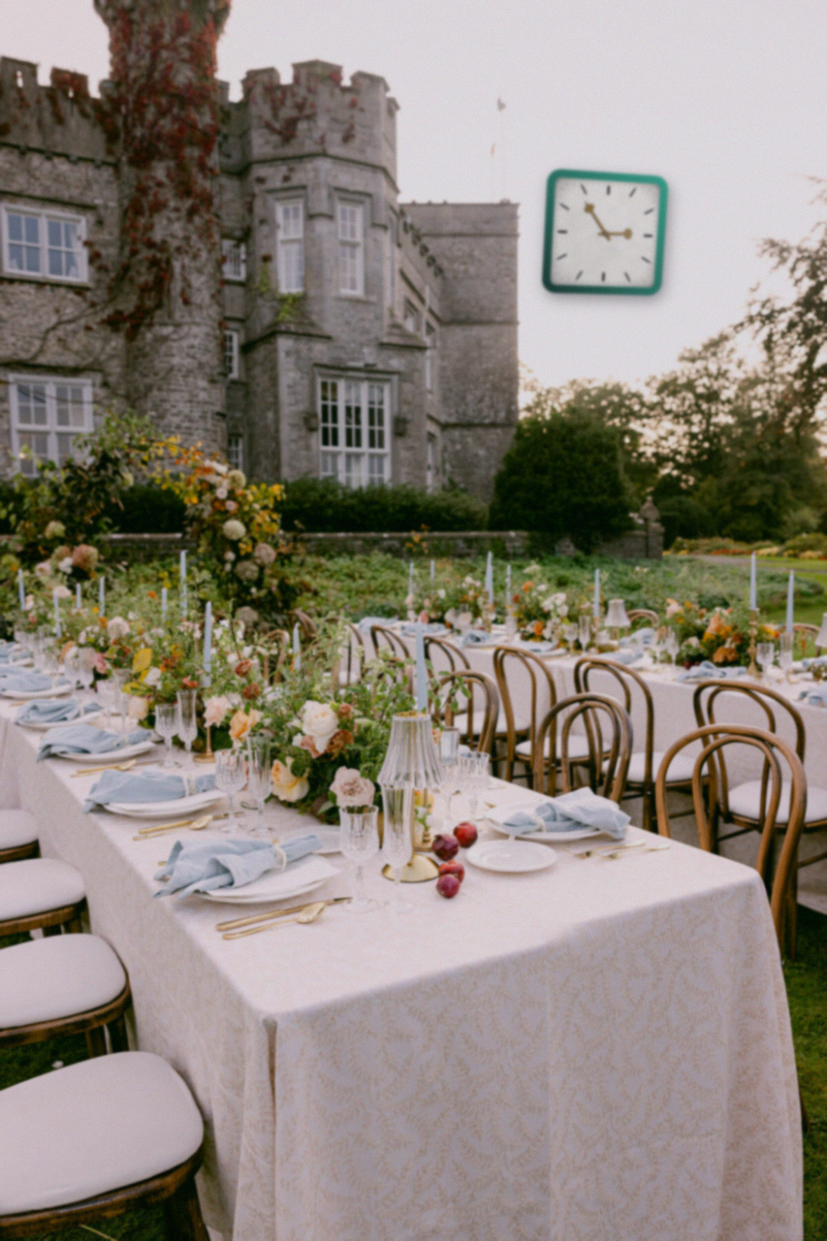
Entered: 2.54
